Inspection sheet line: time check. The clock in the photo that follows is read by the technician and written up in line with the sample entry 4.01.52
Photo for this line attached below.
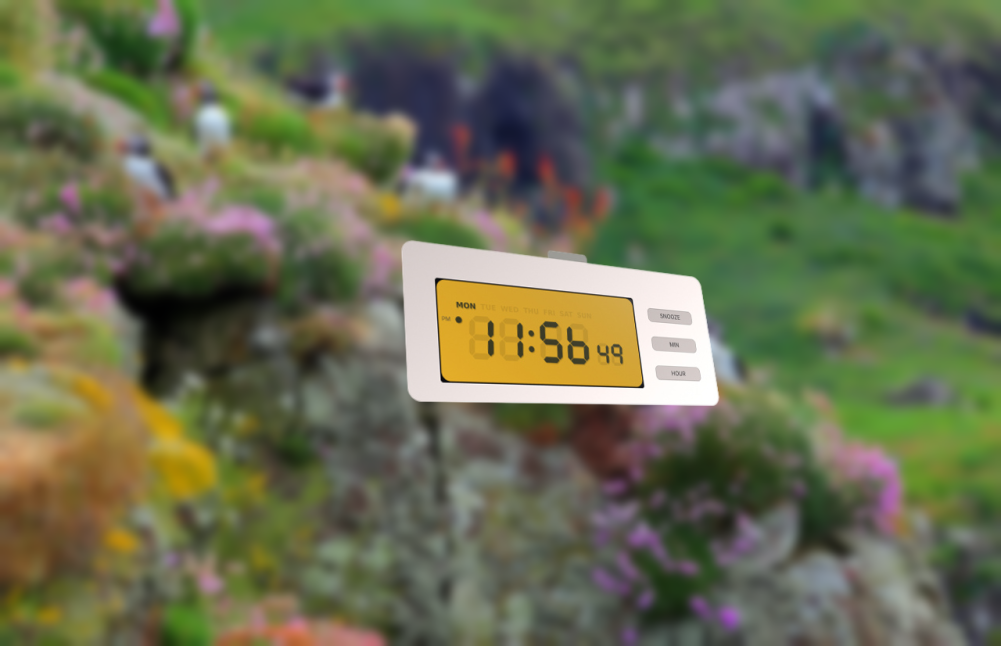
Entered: 11.56.49
